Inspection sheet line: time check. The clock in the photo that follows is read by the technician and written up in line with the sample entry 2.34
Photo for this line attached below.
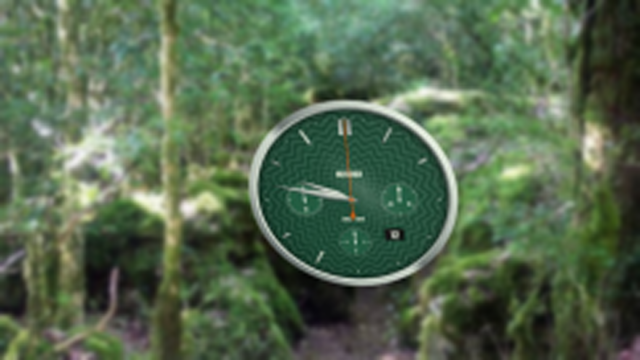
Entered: 9.47
